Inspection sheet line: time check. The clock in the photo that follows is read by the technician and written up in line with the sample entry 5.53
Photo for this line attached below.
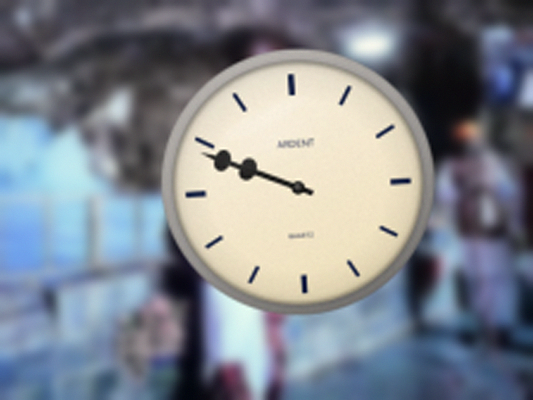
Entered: 9.49
